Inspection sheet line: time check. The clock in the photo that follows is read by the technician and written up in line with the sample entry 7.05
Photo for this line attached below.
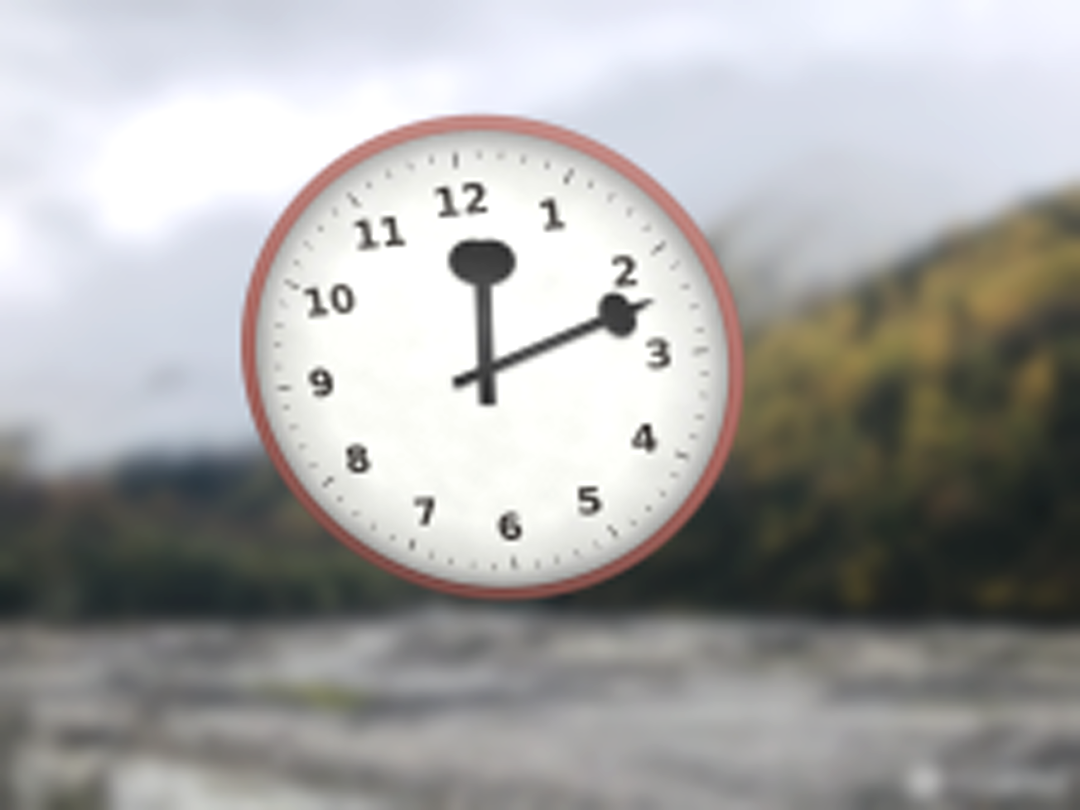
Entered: 12.12
